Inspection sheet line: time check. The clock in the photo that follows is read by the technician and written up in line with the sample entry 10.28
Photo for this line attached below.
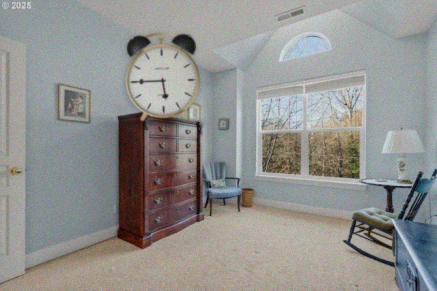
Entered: 5.45
